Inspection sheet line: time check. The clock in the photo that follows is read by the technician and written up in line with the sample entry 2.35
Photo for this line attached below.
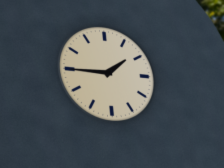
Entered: 1.45
